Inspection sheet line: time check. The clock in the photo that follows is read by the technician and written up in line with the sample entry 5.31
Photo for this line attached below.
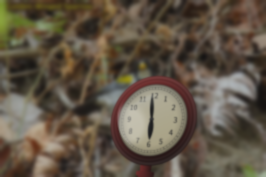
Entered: 5.59
